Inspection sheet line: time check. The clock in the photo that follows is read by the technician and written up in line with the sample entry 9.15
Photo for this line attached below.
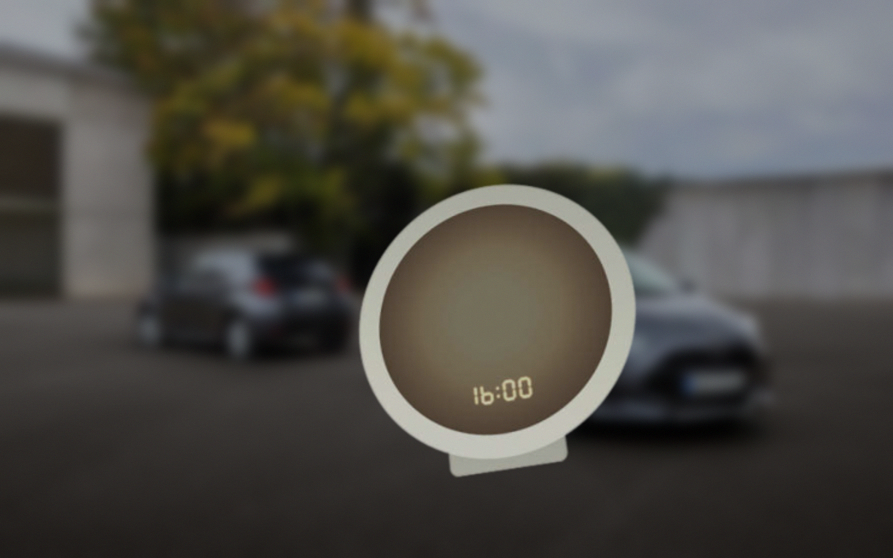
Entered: 16.00
